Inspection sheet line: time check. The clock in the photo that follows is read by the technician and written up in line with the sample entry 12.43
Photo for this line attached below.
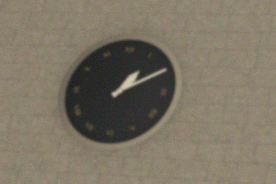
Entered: 1.10
